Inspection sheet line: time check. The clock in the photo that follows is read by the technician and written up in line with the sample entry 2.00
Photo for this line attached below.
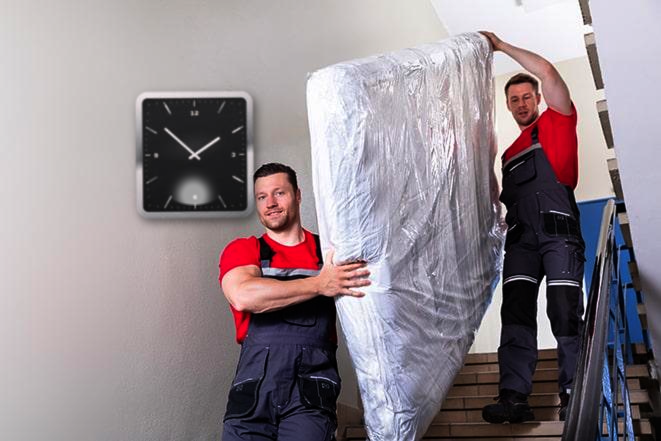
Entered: 1.52
